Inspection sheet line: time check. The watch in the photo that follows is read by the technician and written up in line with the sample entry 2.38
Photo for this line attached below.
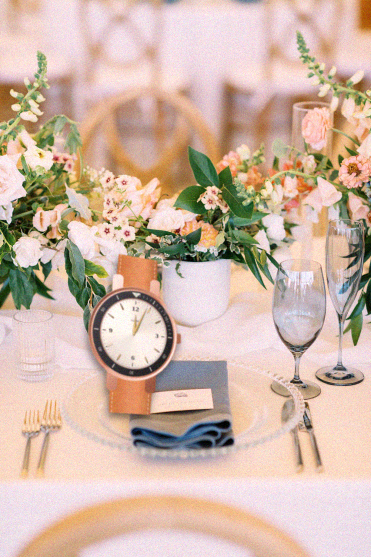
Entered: 12.04
